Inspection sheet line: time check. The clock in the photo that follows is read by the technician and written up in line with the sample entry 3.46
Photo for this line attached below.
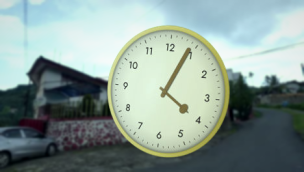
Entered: 4.04
